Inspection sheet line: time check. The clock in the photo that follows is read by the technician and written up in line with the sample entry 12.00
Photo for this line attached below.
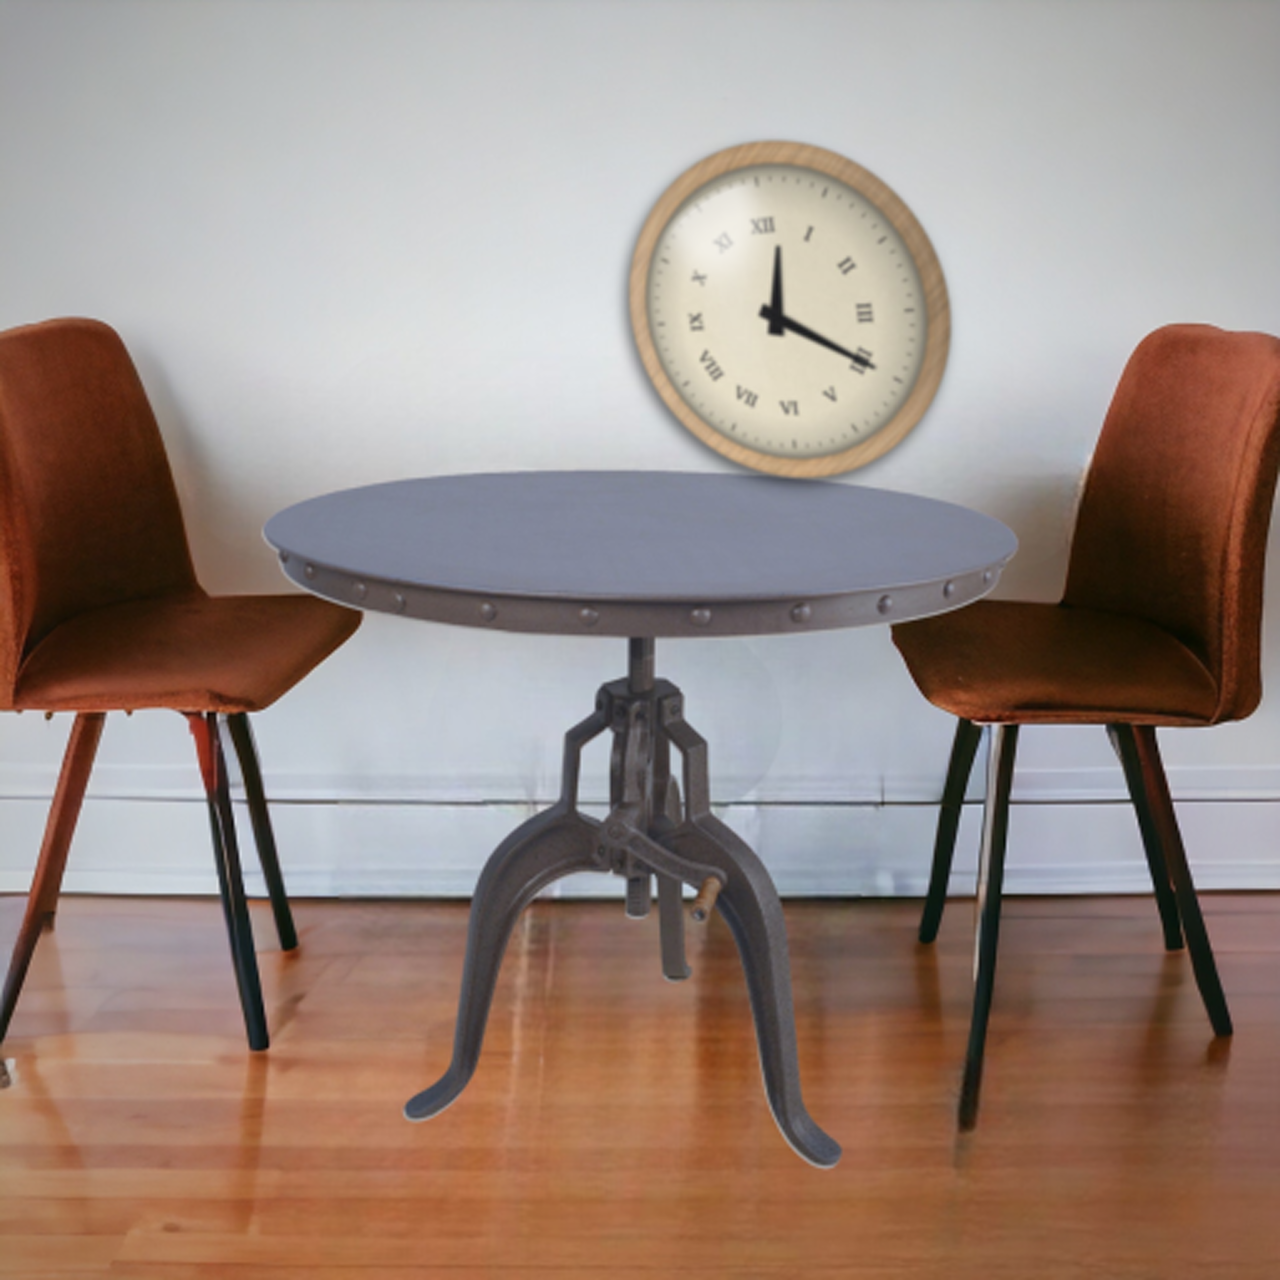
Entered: 12.20
